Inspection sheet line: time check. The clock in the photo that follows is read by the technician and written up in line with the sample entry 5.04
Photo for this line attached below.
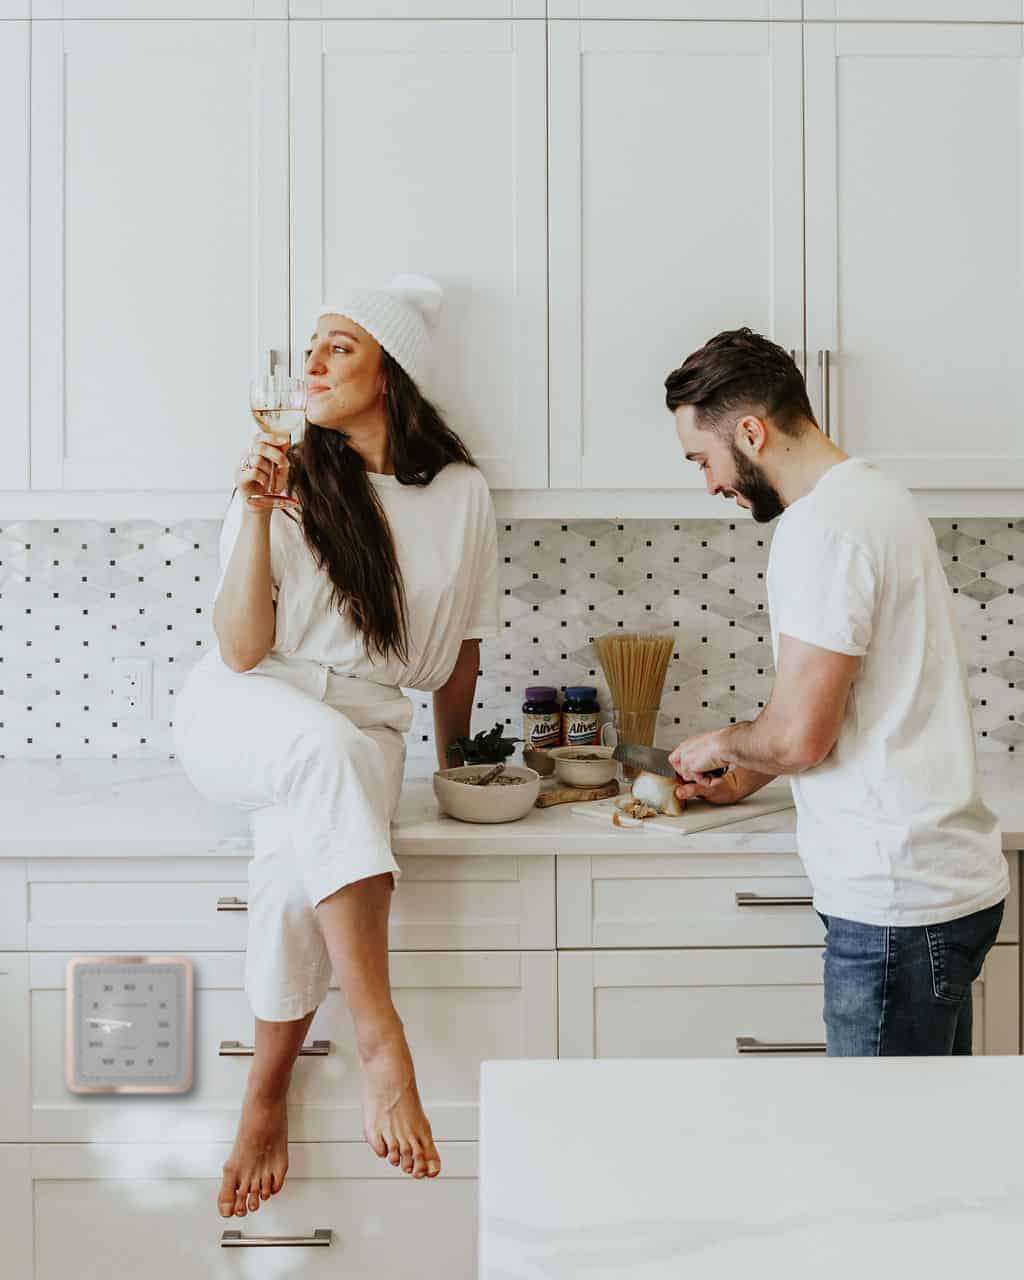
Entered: 8.46
